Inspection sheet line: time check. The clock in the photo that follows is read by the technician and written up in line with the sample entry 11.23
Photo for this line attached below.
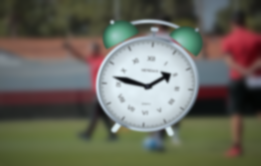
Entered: 1.47
